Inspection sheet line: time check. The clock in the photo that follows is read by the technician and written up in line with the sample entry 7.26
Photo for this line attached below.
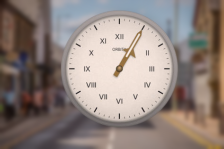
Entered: 1.05
